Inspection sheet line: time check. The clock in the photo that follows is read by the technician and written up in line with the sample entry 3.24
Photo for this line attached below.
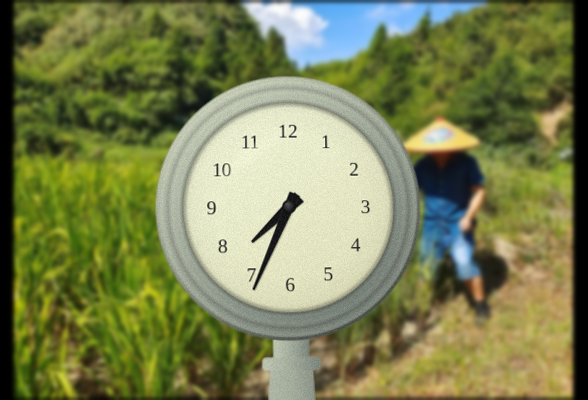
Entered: 7.34
